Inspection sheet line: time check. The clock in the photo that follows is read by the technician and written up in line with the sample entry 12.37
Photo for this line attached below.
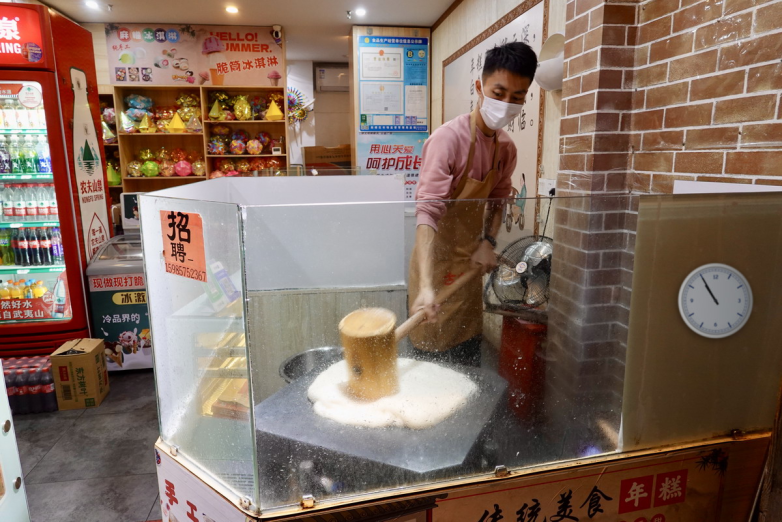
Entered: 10.55
